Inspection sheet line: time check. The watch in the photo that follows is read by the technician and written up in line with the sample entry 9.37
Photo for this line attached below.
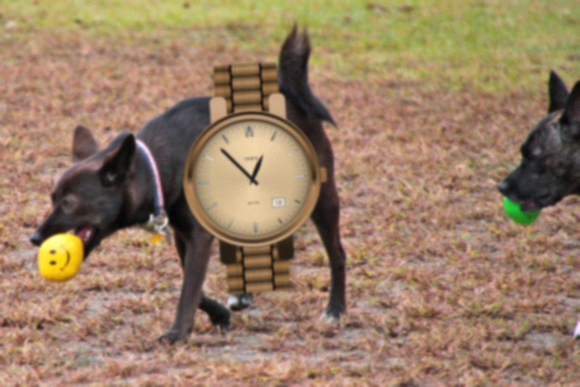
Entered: 12.53
